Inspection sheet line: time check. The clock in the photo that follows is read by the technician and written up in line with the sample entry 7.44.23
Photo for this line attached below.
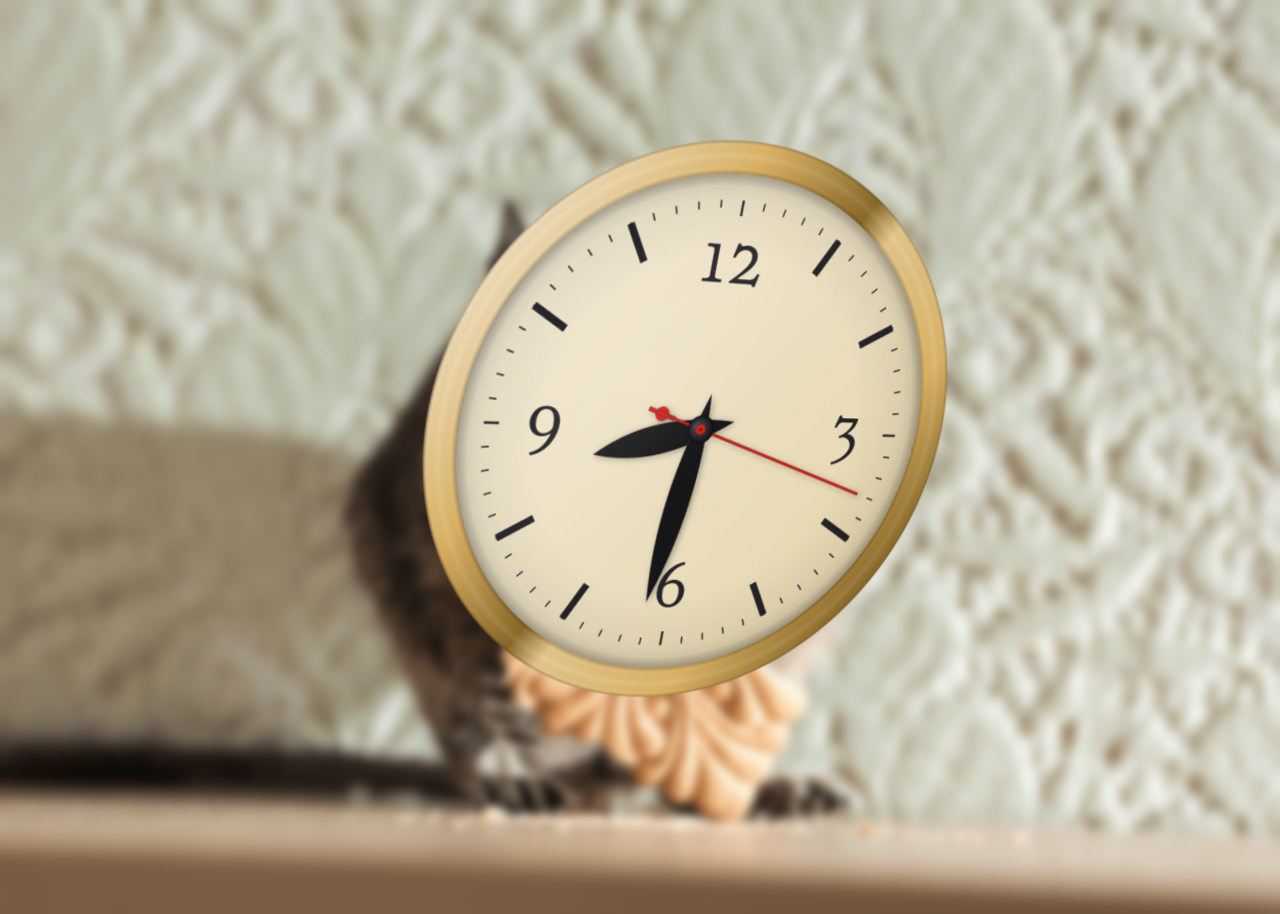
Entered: 8.31.18
